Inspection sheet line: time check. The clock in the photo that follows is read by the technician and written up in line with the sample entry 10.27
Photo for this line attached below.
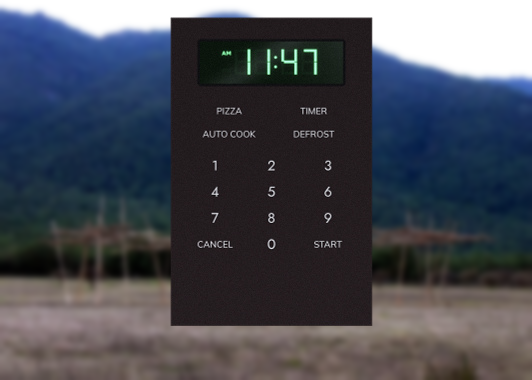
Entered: 11.47
